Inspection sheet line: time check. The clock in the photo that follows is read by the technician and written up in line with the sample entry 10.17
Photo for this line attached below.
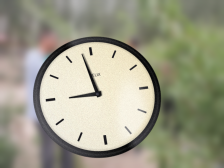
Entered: 8.58
